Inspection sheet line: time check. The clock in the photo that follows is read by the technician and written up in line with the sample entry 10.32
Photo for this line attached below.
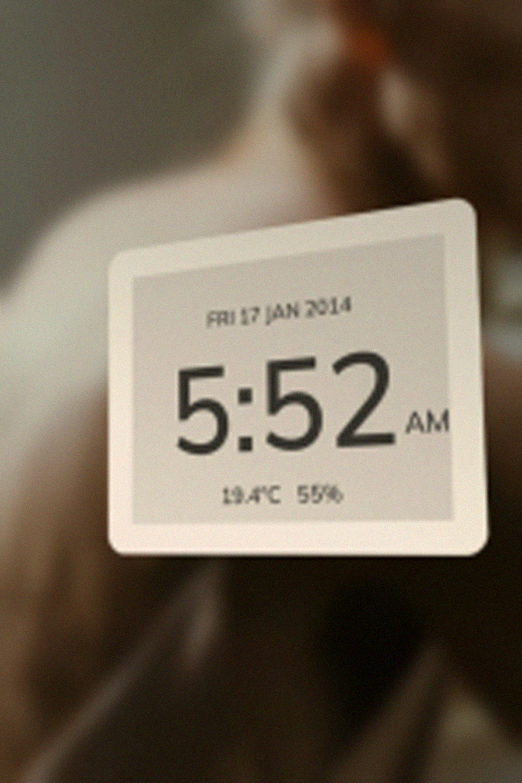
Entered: 5.52
